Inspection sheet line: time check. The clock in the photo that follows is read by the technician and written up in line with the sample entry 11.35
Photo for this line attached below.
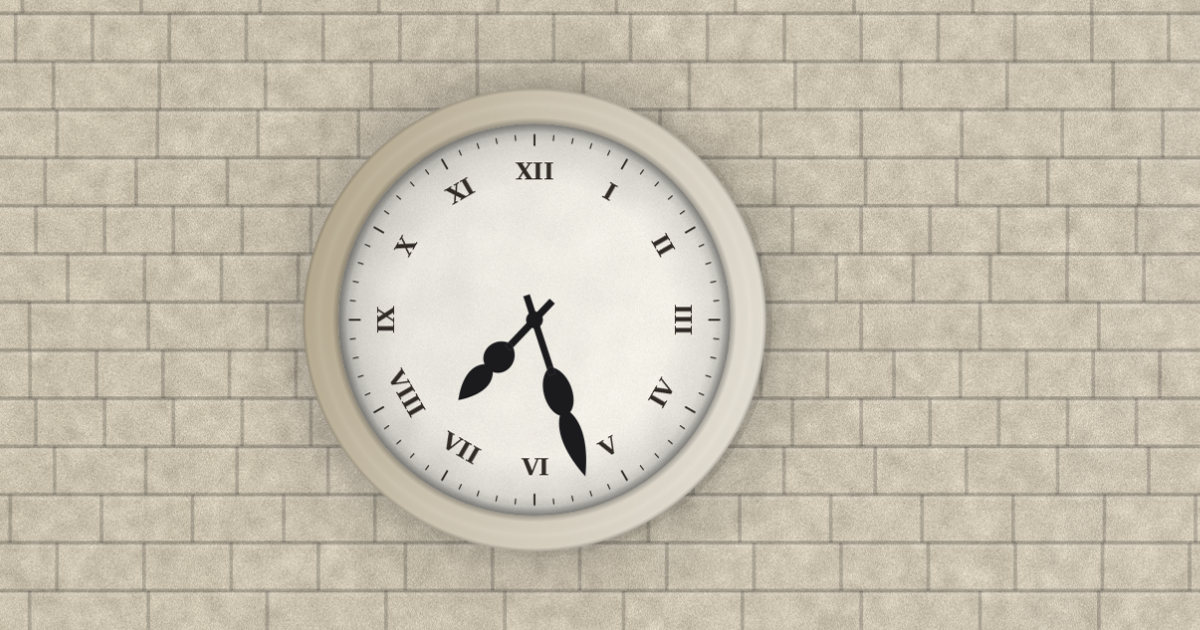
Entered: 7.27
